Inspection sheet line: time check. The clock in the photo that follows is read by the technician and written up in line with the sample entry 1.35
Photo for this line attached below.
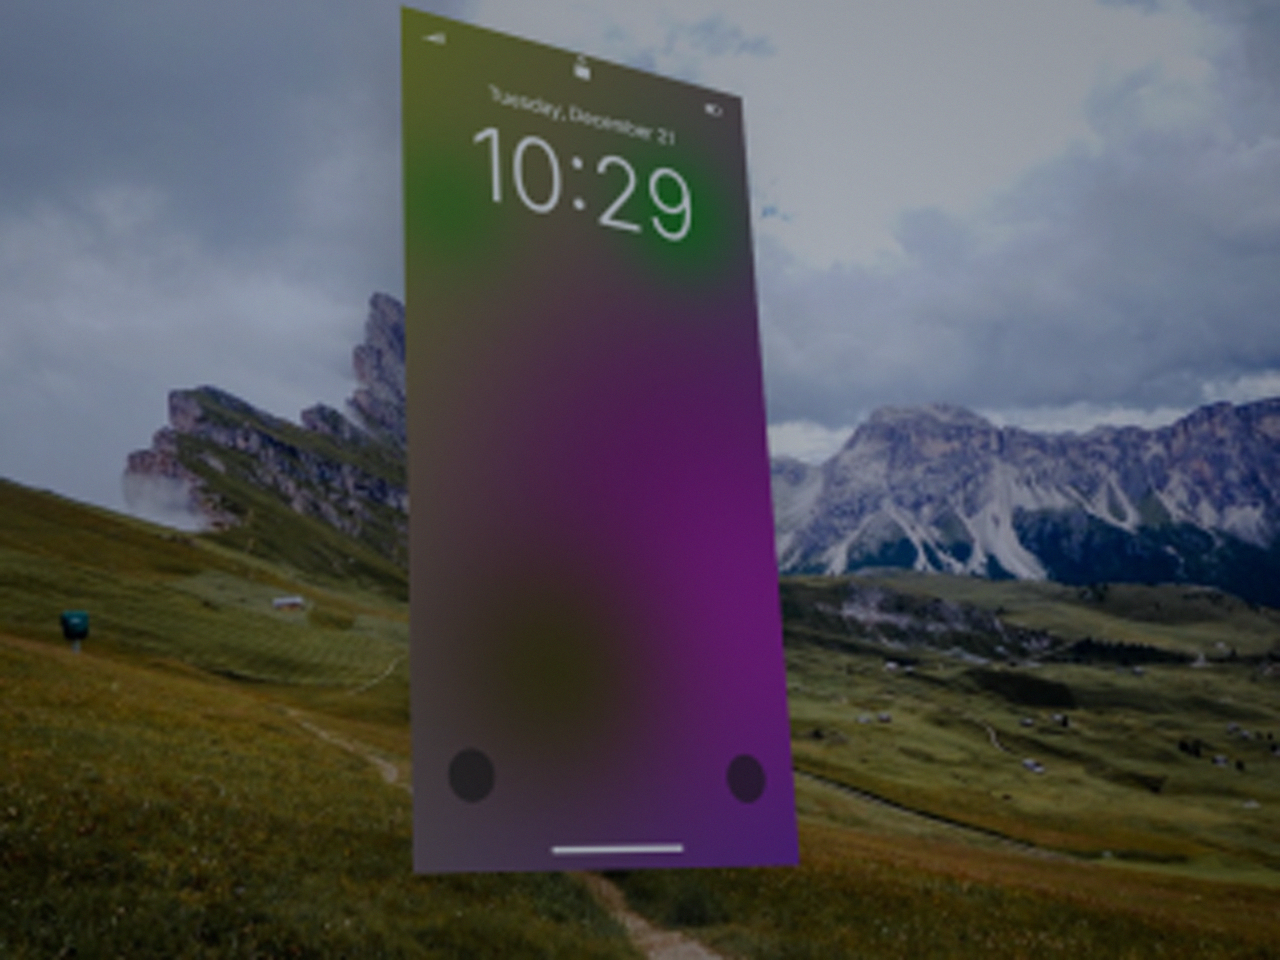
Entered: 10.29
